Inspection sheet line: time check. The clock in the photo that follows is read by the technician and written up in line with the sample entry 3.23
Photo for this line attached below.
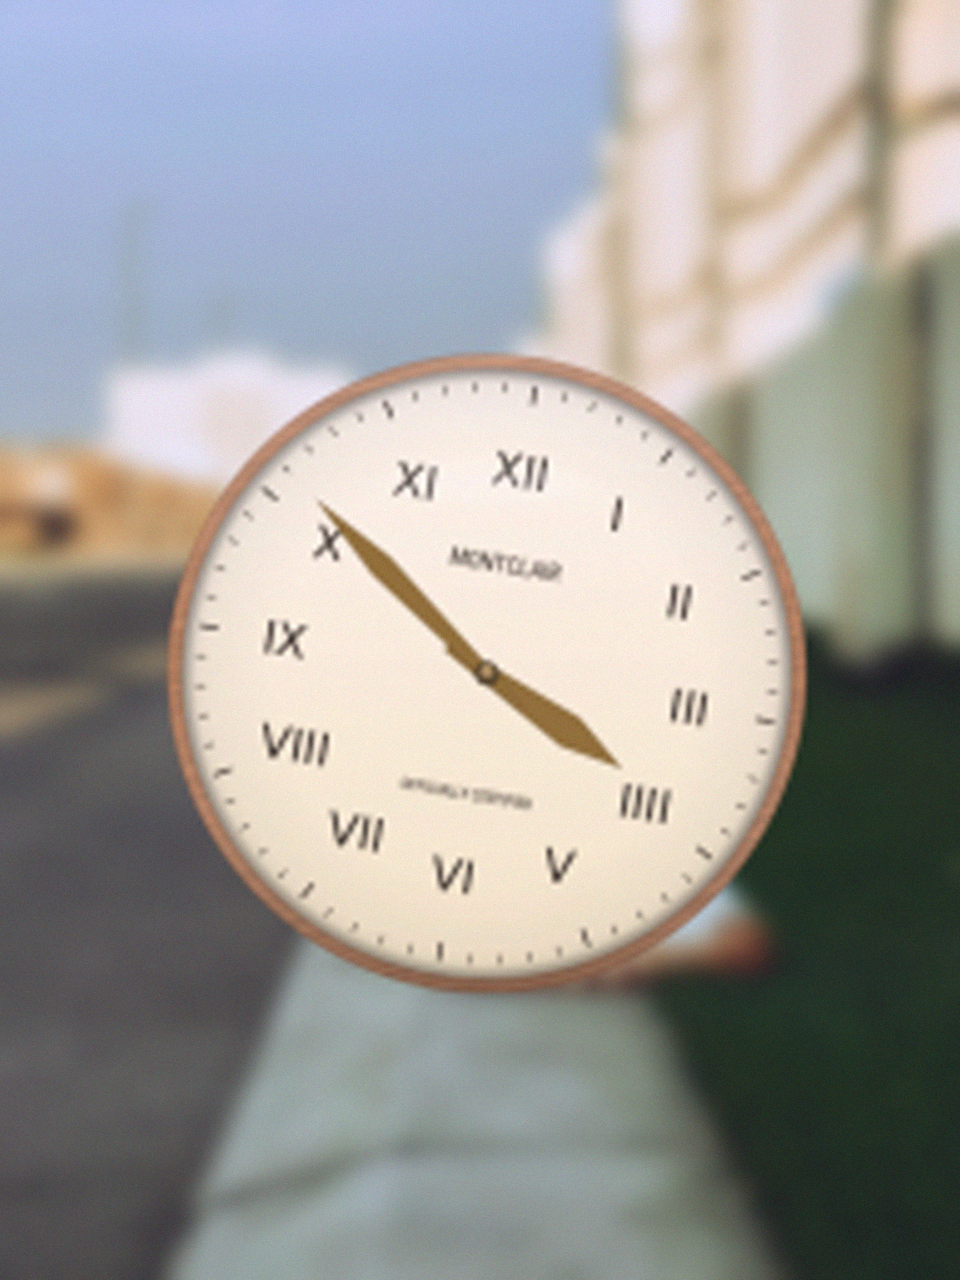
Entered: 3.51
